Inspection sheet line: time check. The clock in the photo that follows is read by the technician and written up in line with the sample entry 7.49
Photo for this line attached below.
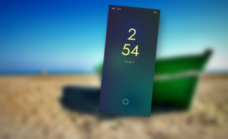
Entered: 2.54
